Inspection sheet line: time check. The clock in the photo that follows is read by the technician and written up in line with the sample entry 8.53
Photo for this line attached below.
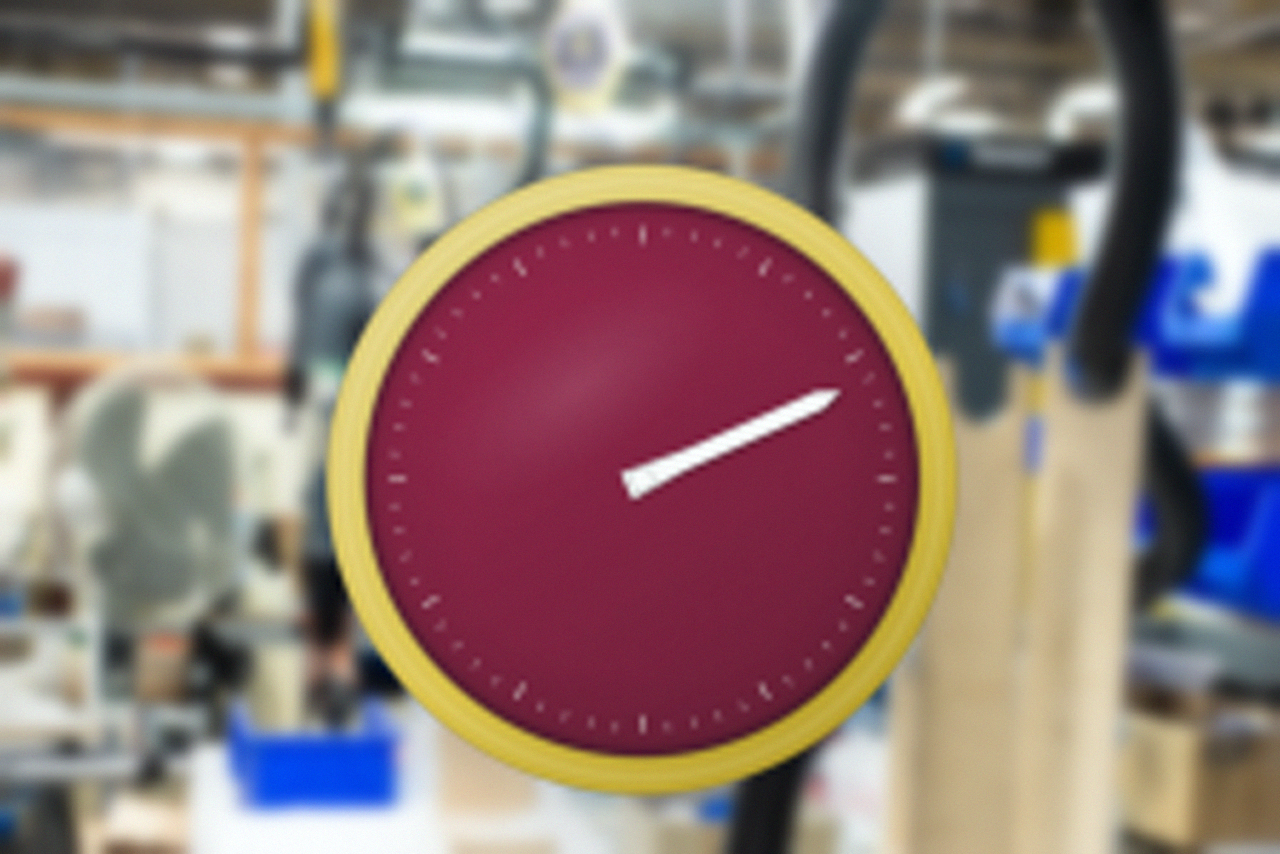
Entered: 2.11
